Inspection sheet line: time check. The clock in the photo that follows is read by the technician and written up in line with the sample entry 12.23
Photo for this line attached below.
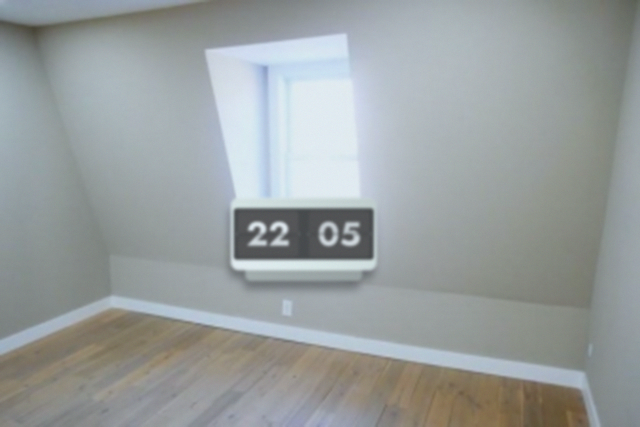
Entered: 22.05
